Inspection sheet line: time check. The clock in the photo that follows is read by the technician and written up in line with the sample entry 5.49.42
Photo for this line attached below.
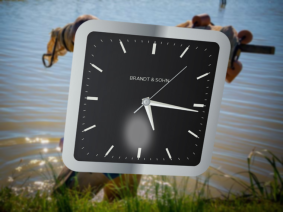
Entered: 5.16.07
